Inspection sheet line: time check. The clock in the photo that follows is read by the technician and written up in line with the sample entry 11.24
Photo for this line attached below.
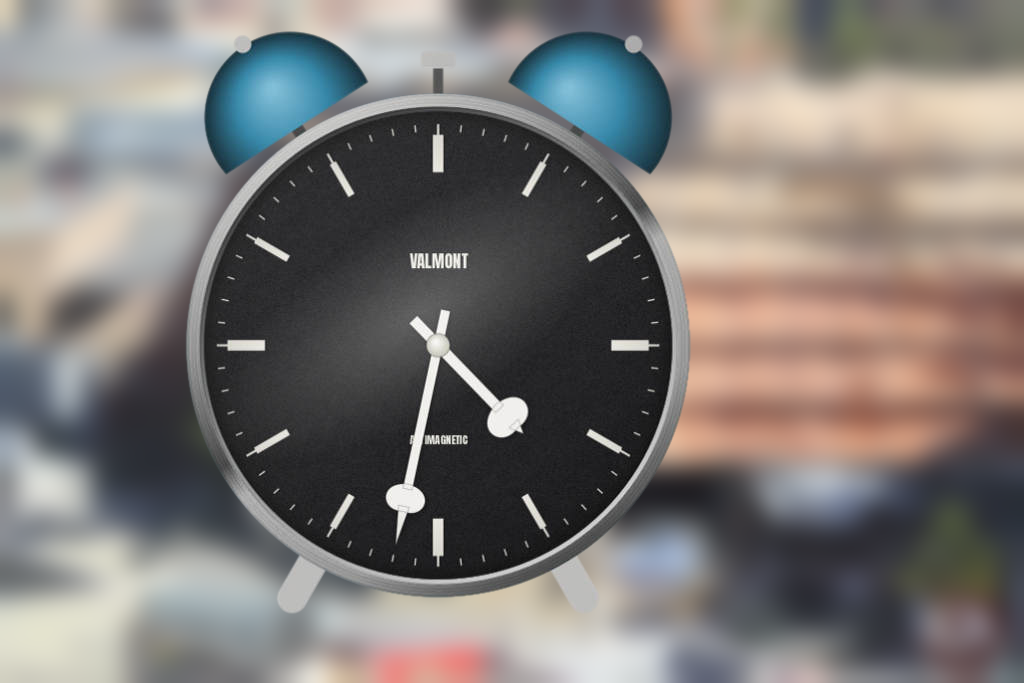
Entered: 4.32
